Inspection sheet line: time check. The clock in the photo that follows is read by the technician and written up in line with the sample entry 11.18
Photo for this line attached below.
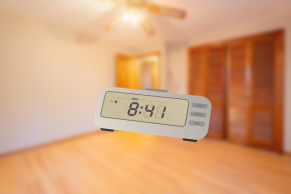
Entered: 8.41
